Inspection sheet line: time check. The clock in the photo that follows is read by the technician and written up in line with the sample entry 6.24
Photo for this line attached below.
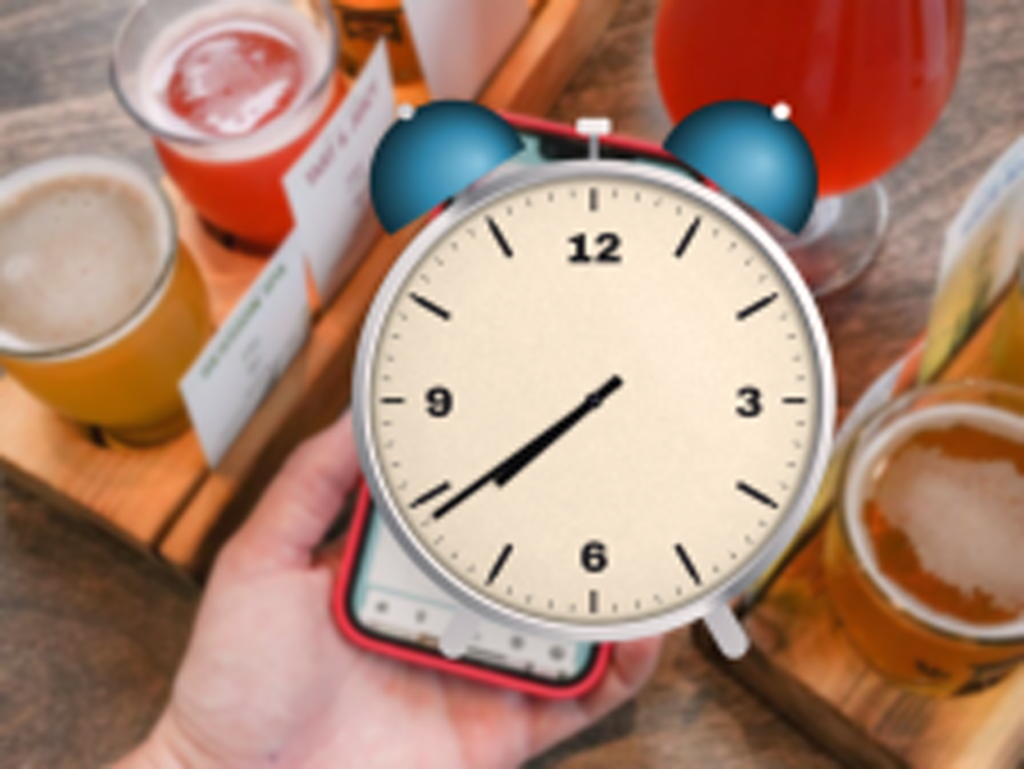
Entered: 7.39
